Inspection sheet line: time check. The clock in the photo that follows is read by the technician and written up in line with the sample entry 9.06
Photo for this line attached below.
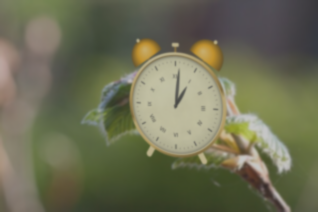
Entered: 1.01
